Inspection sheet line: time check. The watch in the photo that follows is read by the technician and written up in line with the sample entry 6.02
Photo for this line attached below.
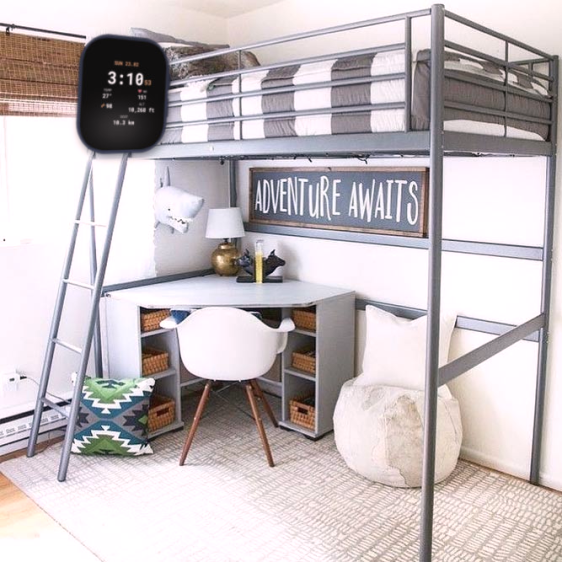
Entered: 3.10
